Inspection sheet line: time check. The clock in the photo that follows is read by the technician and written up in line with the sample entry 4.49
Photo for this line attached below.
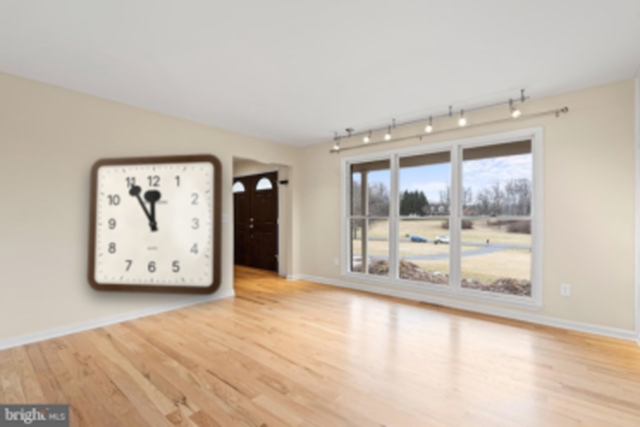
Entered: 11.55
